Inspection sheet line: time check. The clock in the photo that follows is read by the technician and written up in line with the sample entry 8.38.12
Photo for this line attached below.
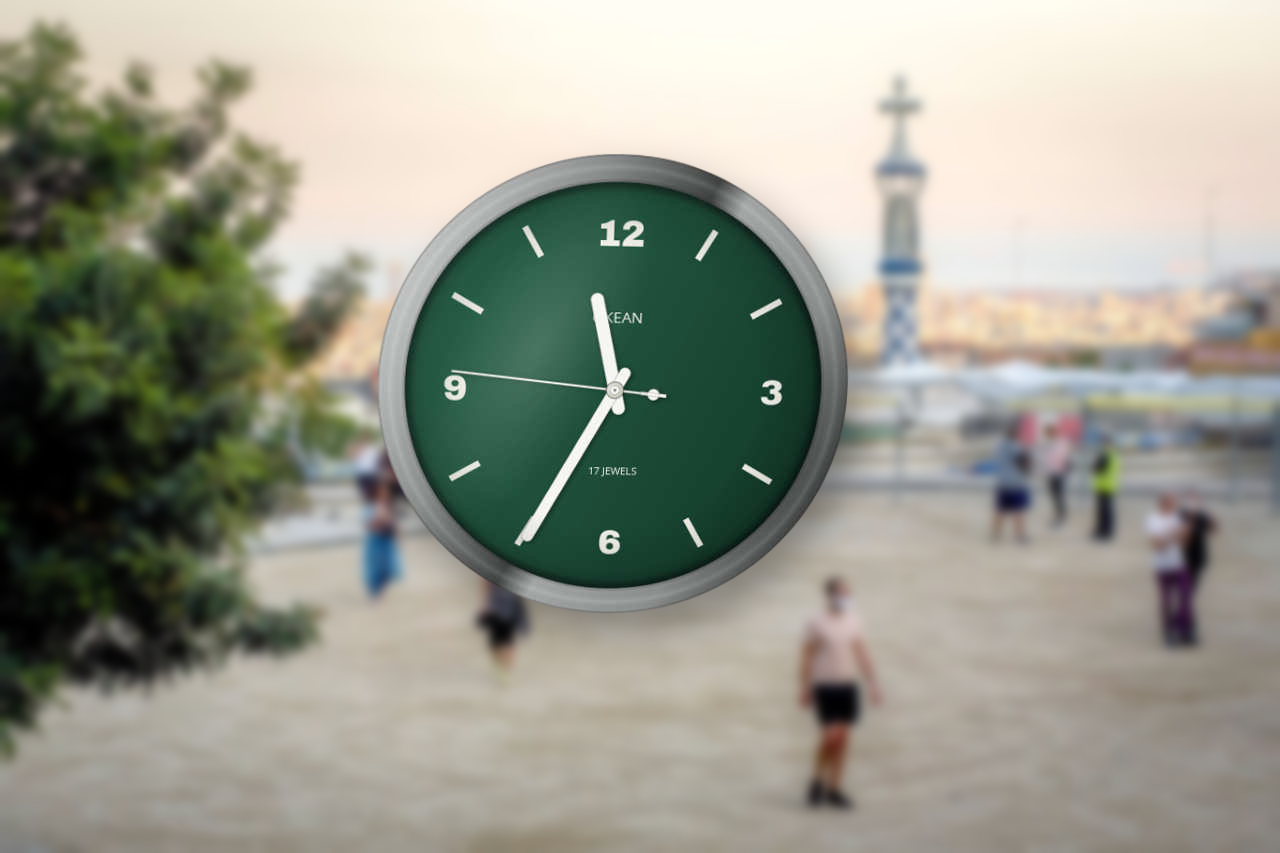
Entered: 11.34.46
